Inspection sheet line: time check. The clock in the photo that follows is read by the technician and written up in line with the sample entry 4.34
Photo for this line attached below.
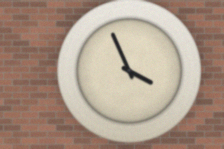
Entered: 3.56
